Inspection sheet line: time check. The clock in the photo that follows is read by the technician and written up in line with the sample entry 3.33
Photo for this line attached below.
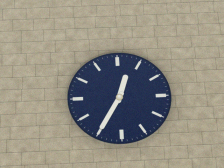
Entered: 12.35
